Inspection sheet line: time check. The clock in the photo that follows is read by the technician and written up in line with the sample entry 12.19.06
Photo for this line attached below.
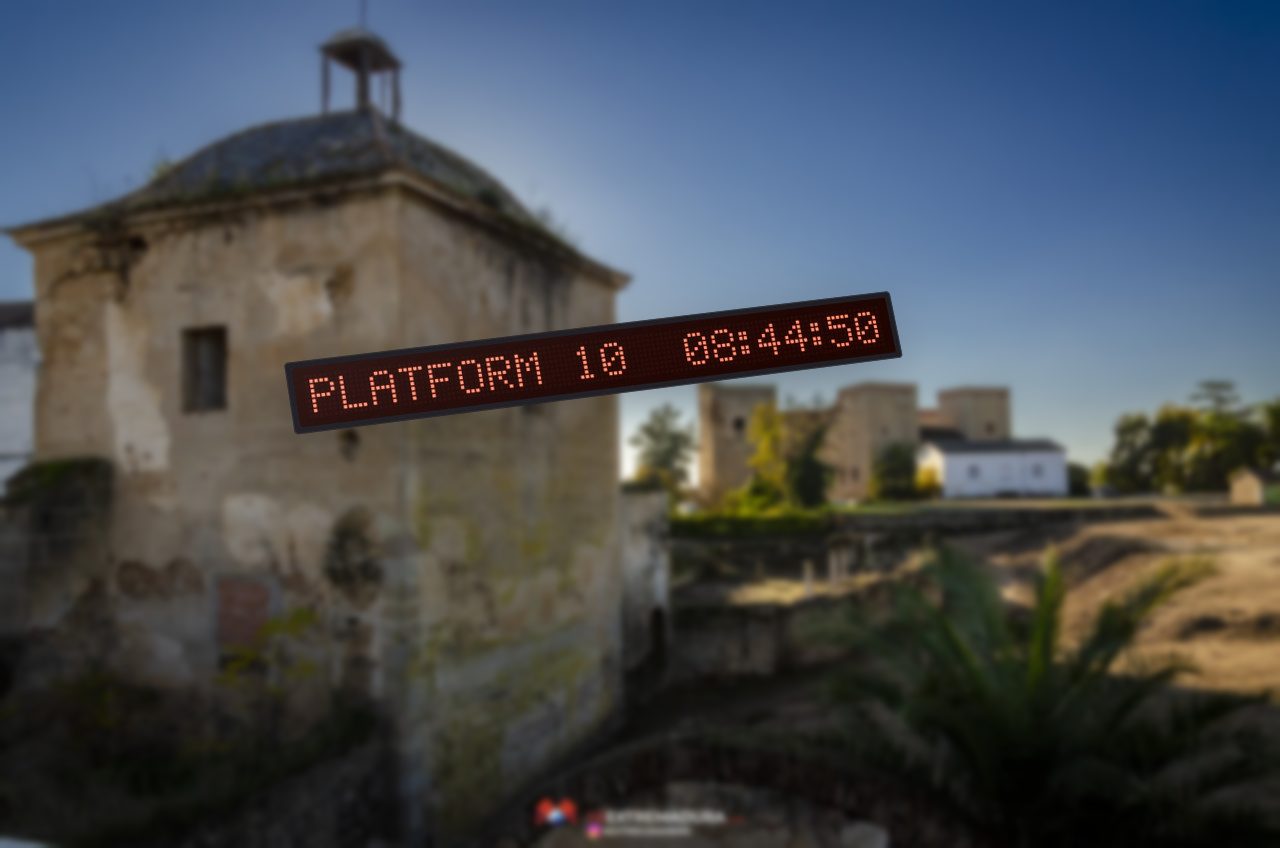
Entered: 8.44.50
